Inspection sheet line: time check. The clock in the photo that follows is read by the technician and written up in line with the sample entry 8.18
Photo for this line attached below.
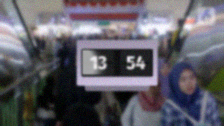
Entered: 13.54
